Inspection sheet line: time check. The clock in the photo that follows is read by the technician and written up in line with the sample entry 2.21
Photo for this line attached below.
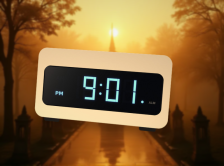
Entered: 9.01
